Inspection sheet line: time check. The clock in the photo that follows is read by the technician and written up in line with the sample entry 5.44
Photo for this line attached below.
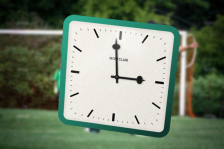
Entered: 2.59
